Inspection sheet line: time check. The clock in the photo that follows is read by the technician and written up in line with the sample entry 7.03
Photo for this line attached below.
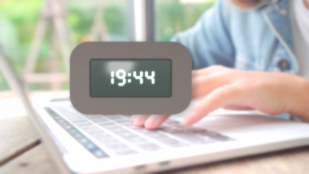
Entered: 19.44
